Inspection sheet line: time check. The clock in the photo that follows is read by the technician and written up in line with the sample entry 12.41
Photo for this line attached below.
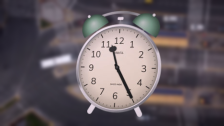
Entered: 11.25
